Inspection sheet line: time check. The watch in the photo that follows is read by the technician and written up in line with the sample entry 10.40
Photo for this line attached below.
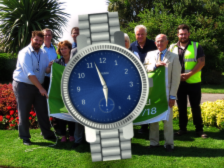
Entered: 5.57
